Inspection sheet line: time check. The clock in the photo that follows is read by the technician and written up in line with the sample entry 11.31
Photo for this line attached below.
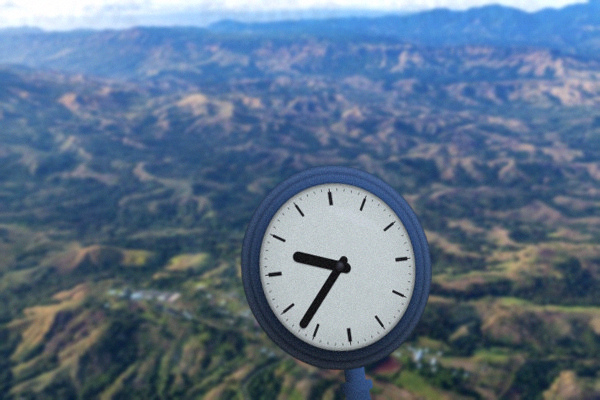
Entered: 9.37
